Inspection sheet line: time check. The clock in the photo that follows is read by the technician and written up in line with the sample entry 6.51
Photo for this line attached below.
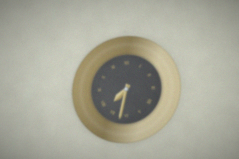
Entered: 7.32
